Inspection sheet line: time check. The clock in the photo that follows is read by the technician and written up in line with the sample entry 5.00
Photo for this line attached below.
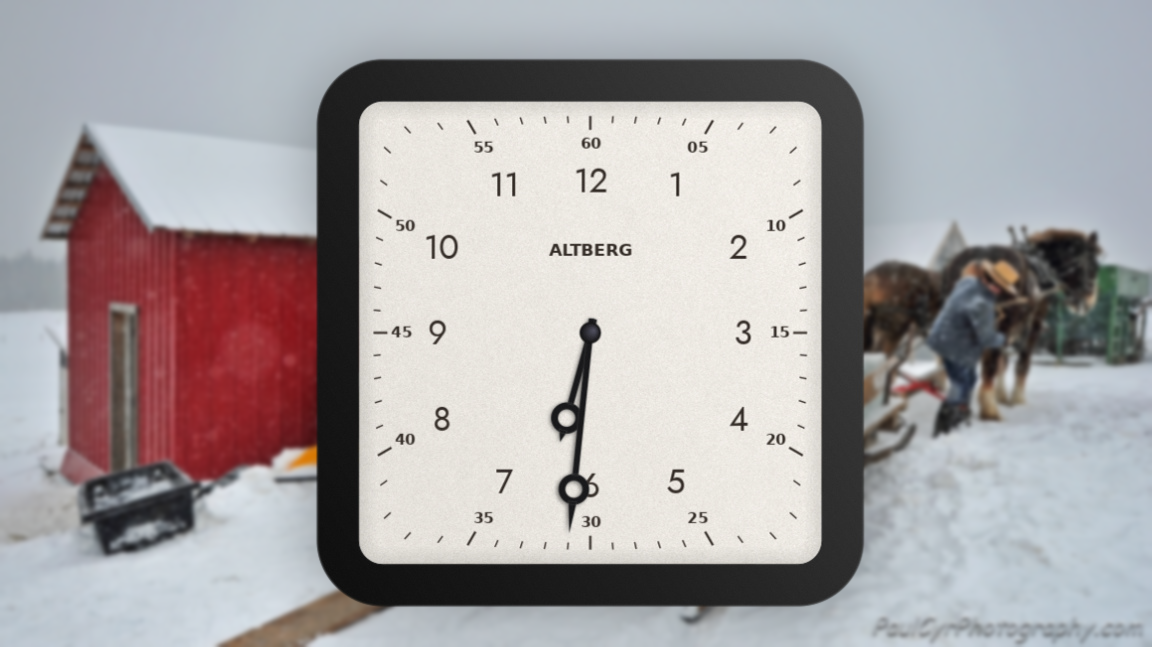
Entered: 6.31
